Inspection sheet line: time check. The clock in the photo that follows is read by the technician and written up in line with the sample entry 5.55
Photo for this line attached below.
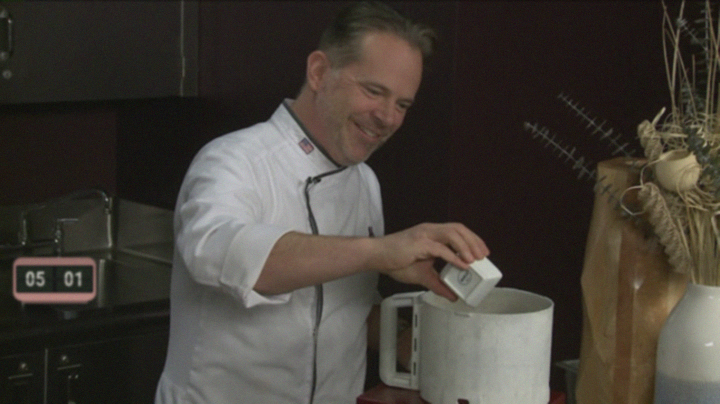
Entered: 5.01
